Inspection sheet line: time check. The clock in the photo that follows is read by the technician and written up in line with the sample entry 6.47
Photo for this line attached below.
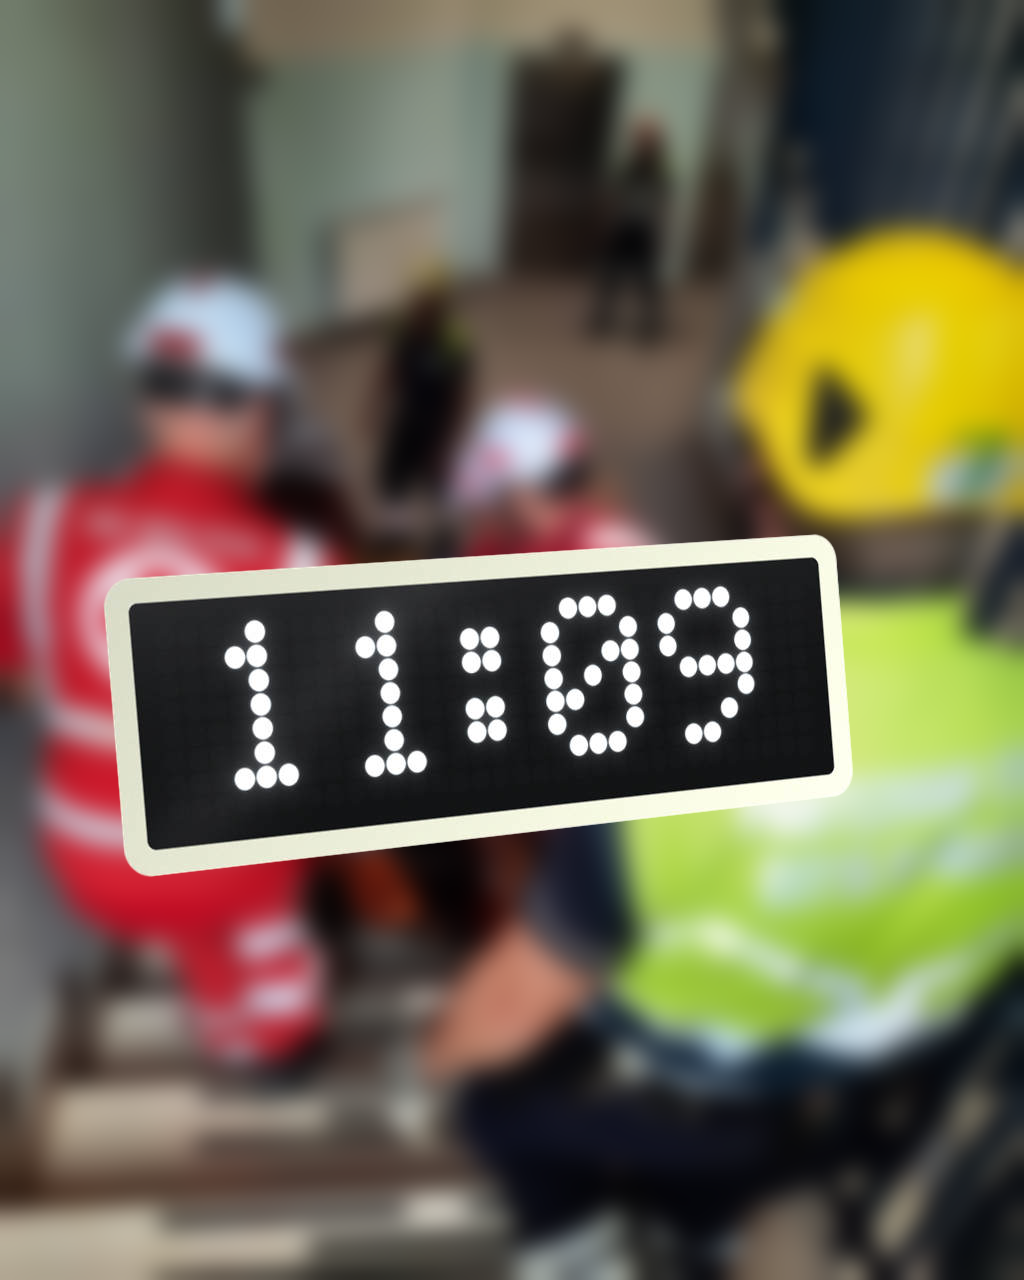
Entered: 11.09
